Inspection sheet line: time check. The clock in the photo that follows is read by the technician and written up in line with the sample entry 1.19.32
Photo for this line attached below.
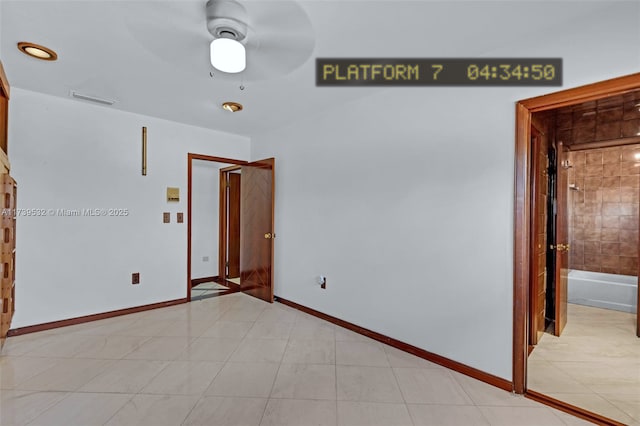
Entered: 4.34.50
